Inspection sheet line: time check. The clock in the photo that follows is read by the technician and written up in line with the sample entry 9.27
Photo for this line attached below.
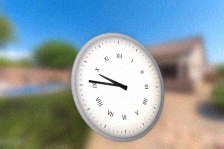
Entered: 9.46
